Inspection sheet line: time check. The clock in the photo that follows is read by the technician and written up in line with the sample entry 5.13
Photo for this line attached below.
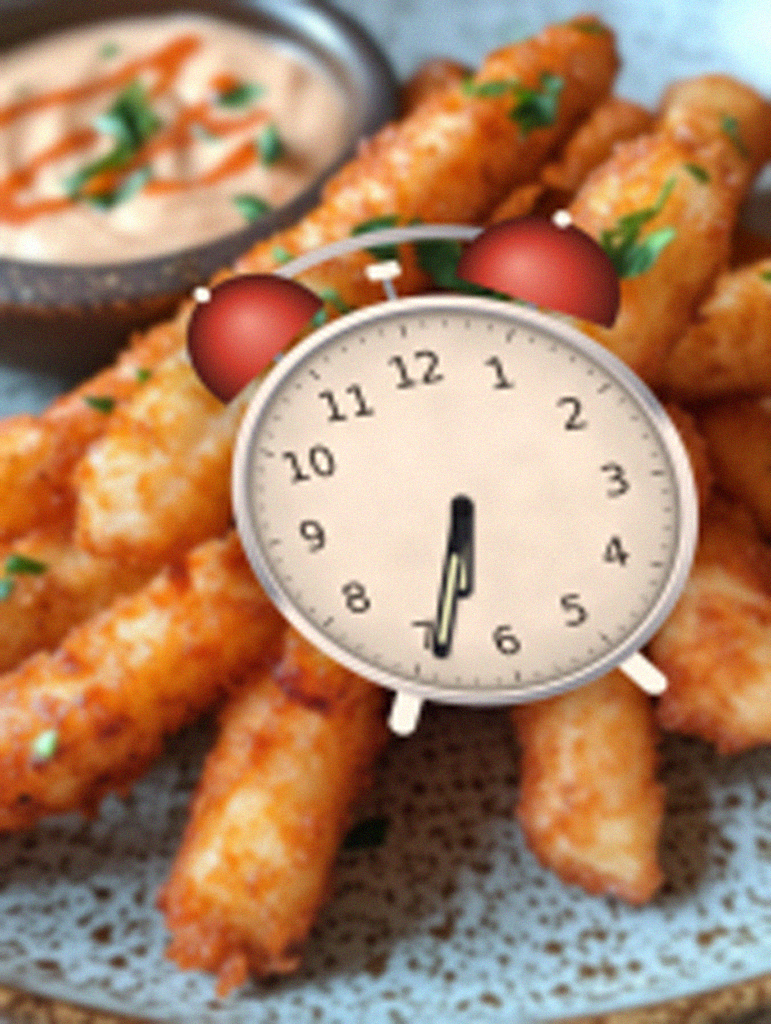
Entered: 6.34
